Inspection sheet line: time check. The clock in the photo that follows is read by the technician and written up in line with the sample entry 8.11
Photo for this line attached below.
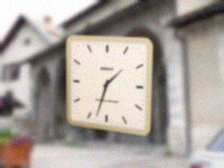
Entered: 1.33
